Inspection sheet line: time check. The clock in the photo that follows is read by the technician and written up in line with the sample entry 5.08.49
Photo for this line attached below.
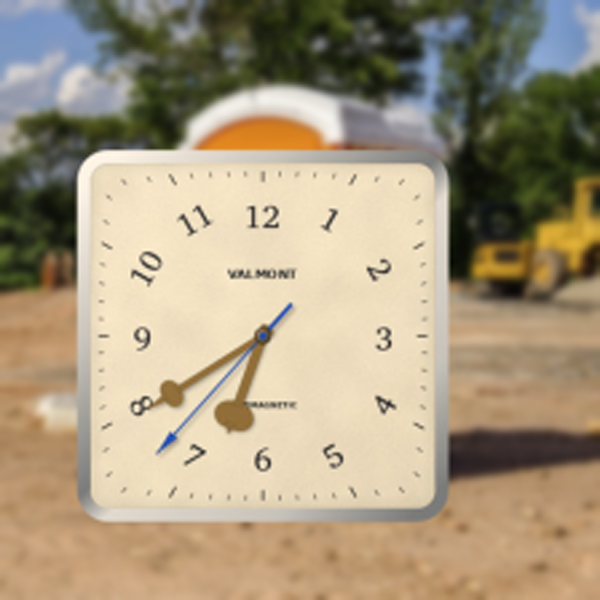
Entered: 6.39.37
